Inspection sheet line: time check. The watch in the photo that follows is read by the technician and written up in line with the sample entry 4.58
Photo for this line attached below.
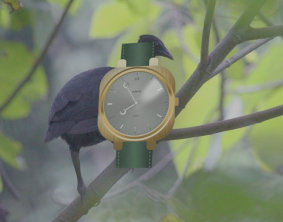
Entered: 7.55
